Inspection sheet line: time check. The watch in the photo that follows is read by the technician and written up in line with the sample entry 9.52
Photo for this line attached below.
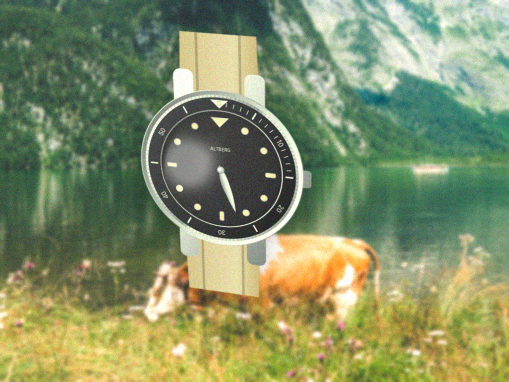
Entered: 5.27
